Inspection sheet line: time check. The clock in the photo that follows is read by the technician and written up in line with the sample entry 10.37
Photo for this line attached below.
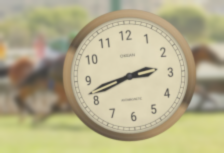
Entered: 2.42
